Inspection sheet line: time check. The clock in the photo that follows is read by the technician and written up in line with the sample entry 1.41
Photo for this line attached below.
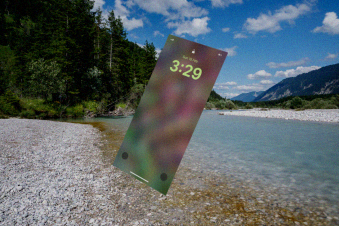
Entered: 3.29
